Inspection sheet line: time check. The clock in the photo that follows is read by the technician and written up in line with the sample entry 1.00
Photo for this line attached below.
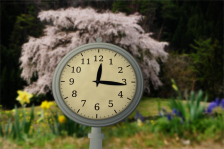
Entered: 12.16
